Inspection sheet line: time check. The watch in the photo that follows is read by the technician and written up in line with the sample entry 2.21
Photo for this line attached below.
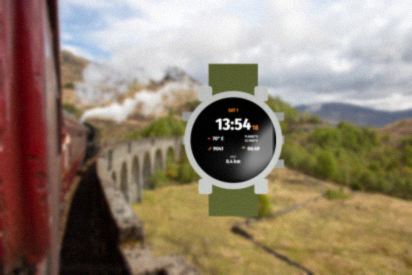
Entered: 13.54
